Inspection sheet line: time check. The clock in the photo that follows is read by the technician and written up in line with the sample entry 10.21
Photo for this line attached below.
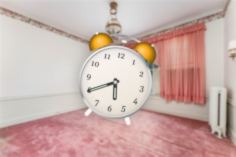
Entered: 5.40
